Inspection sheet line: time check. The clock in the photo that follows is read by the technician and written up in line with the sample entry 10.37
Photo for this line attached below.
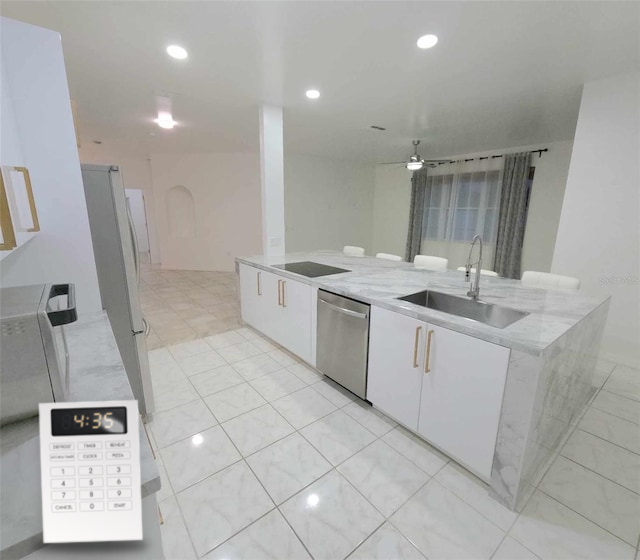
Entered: 4.35
